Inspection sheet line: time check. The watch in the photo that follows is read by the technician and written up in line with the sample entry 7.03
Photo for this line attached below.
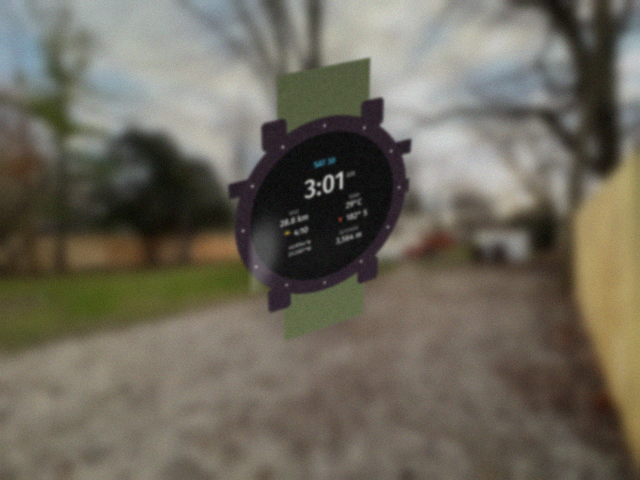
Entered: 3.01
